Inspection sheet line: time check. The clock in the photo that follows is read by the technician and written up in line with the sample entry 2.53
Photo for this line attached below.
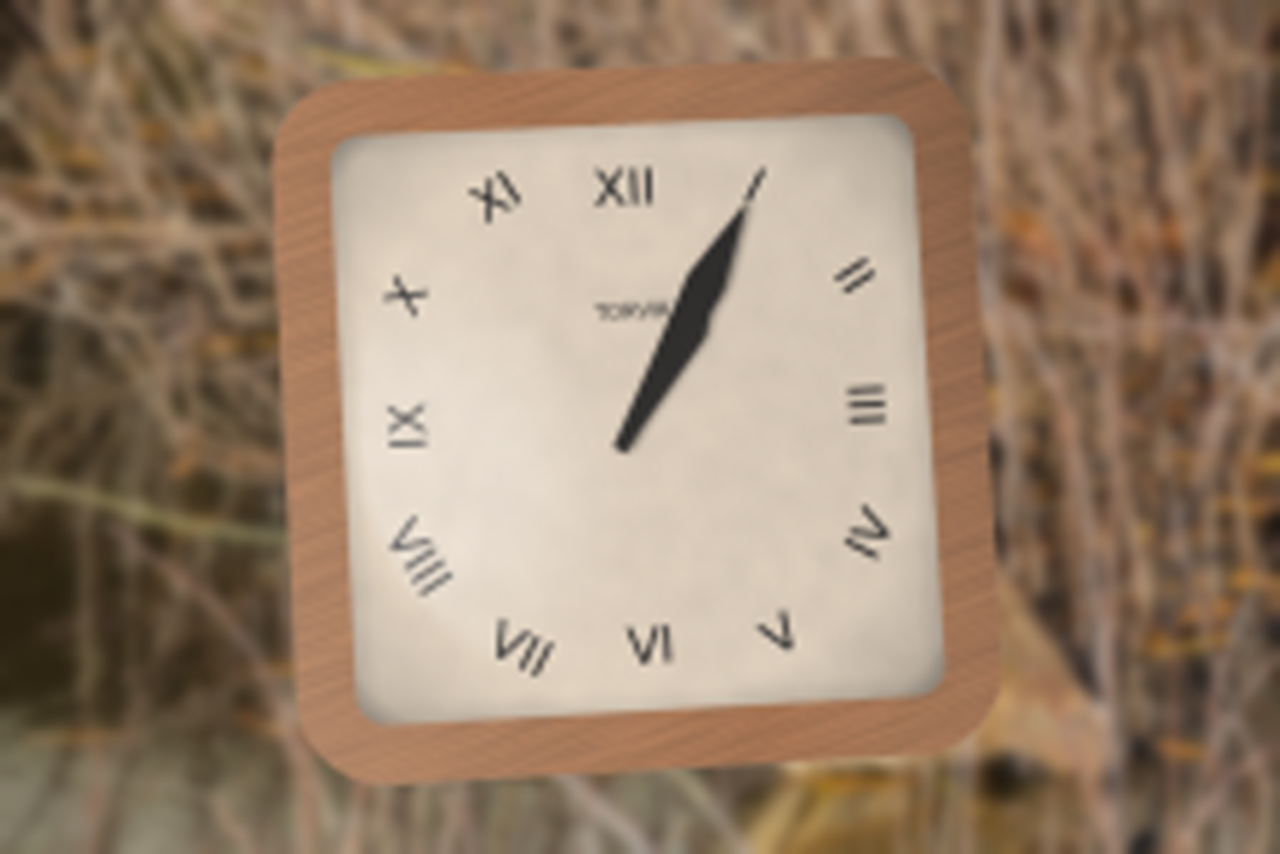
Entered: 1.05
